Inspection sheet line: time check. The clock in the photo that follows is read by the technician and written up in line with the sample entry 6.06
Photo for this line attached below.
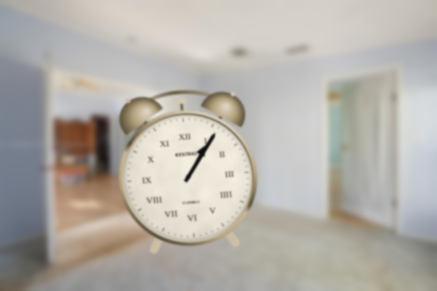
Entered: 1.06
